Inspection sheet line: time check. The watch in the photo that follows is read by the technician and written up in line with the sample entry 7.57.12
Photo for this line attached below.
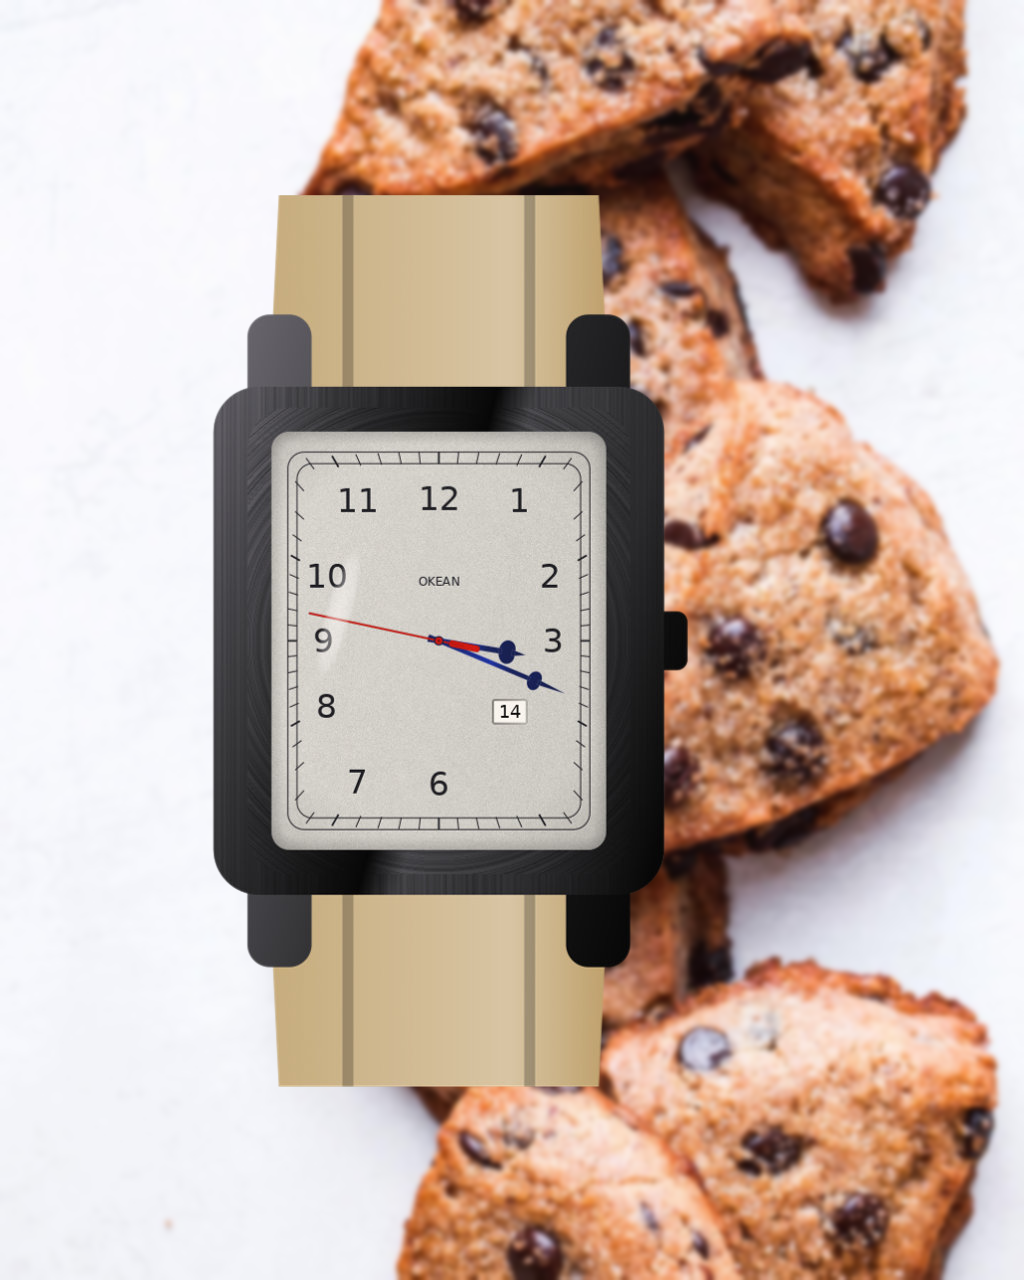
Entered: 3.18.47
